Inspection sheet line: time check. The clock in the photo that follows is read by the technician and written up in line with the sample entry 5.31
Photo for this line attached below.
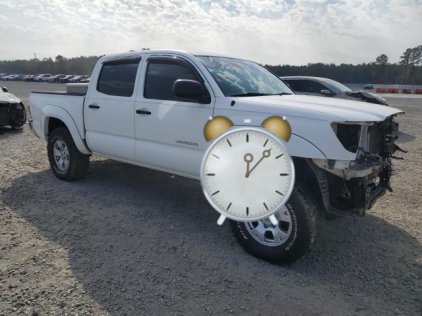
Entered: 12.07
